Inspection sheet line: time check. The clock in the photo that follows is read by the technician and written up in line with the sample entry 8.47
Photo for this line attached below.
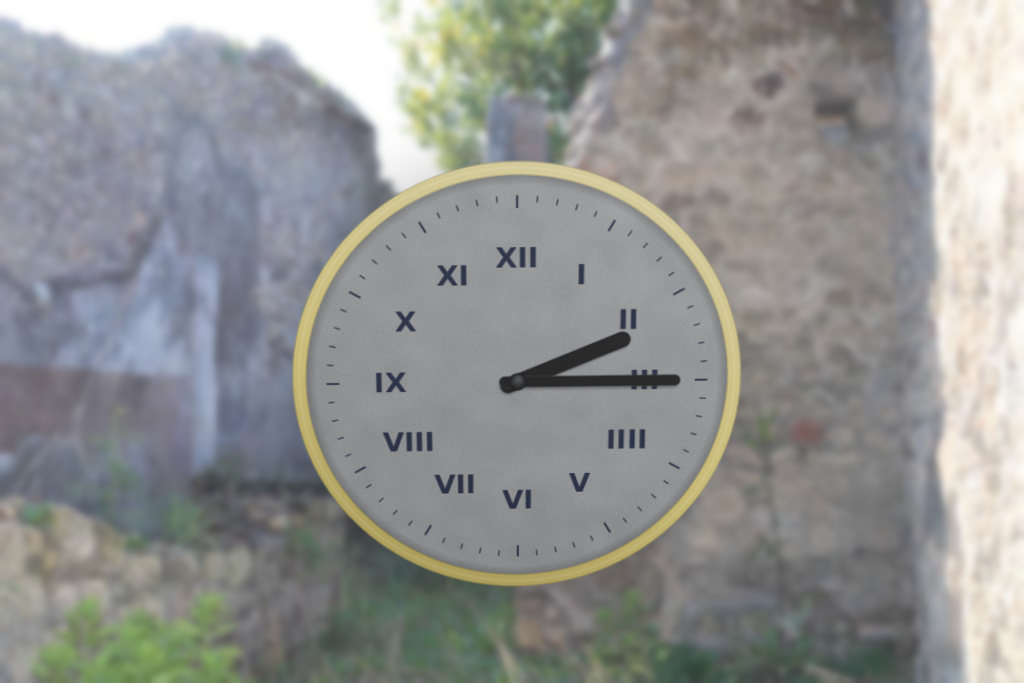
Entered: 2.15
